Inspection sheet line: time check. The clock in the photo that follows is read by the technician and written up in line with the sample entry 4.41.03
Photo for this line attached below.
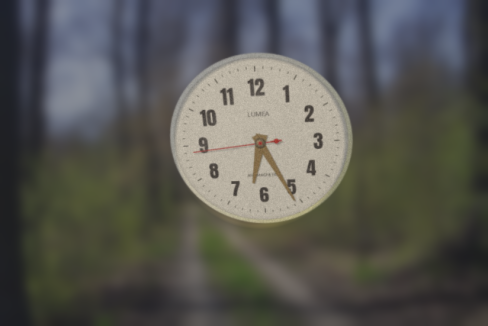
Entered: 6.25.44
